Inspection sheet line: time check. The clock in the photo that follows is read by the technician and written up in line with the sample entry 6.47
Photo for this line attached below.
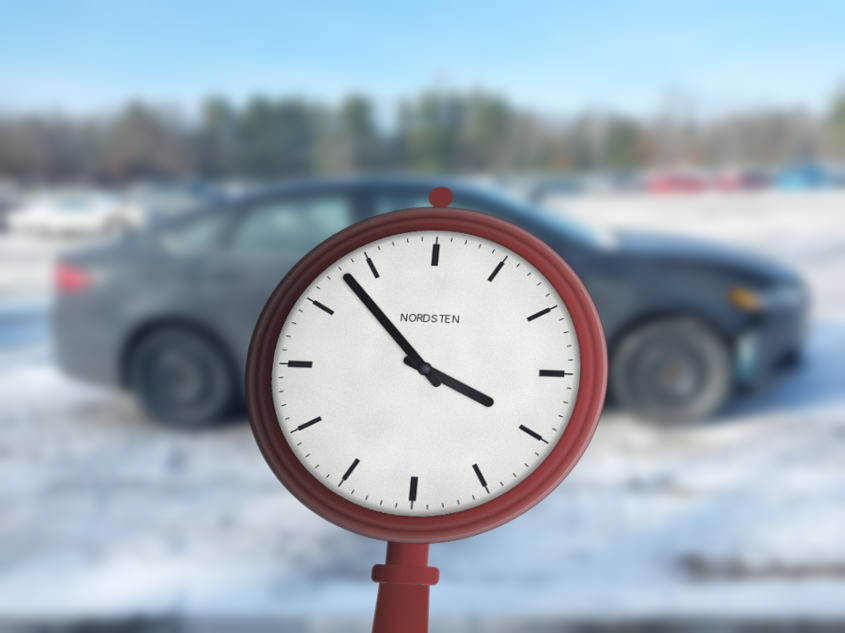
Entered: 3.53
